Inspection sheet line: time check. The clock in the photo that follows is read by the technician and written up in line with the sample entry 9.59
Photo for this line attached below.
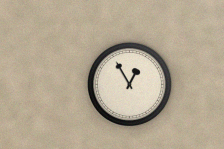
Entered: 12.55
